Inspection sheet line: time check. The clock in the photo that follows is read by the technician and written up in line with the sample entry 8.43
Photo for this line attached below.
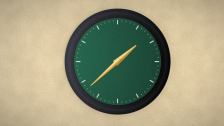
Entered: 1.38
